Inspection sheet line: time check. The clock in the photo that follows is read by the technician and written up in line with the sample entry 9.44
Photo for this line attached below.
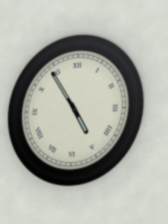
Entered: 4.54
